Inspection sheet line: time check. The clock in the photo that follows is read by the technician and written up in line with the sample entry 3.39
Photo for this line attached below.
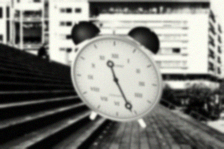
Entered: 11.26
